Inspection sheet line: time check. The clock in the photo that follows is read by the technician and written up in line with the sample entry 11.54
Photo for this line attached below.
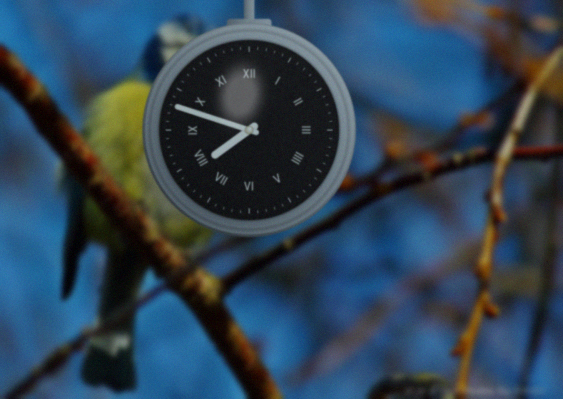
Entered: 7.48
